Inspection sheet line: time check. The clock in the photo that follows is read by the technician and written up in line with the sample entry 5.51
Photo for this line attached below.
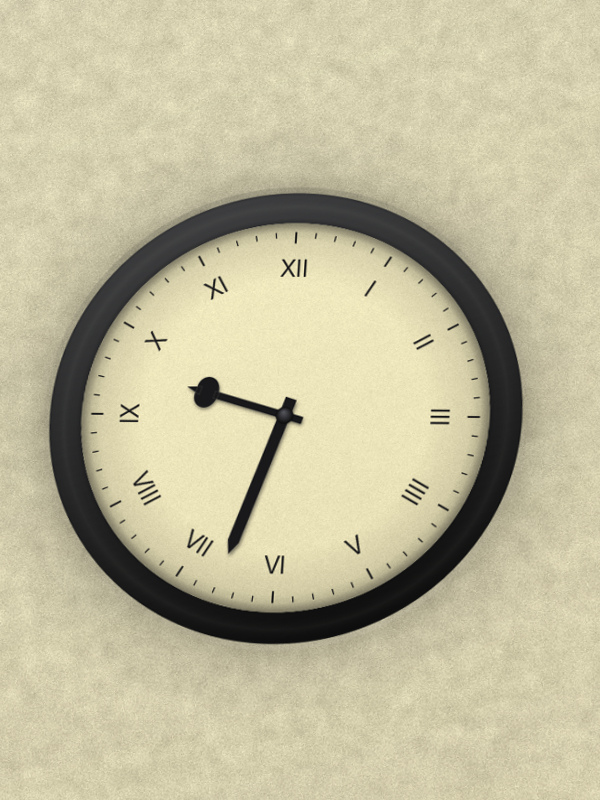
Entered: 9.33
